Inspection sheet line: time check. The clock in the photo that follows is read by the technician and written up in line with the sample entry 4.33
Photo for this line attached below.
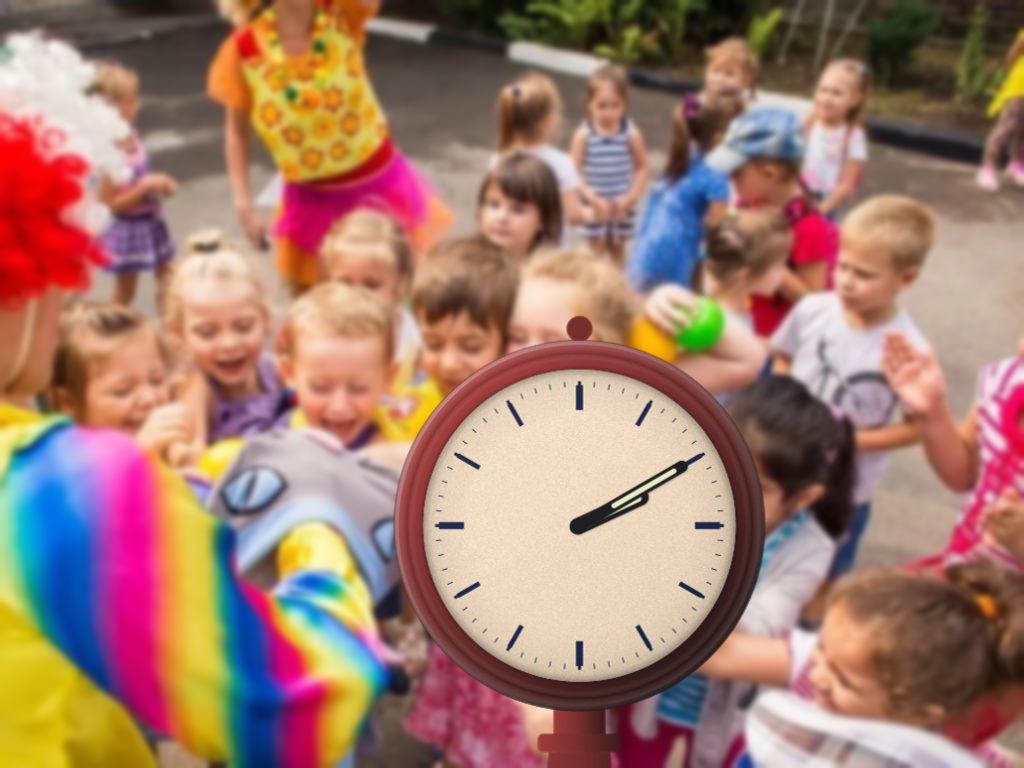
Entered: 2.10
